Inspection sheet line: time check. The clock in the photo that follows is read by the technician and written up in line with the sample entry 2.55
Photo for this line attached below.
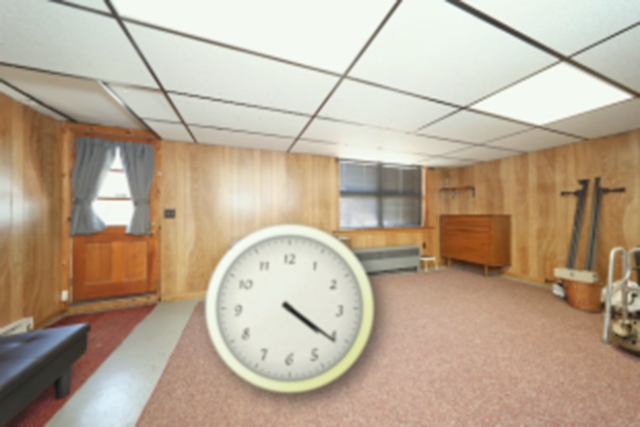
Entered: 4.21
